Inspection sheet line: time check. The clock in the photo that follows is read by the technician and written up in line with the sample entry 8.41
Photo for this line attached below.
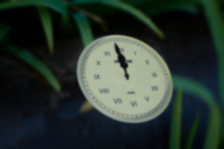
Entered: 11.59
